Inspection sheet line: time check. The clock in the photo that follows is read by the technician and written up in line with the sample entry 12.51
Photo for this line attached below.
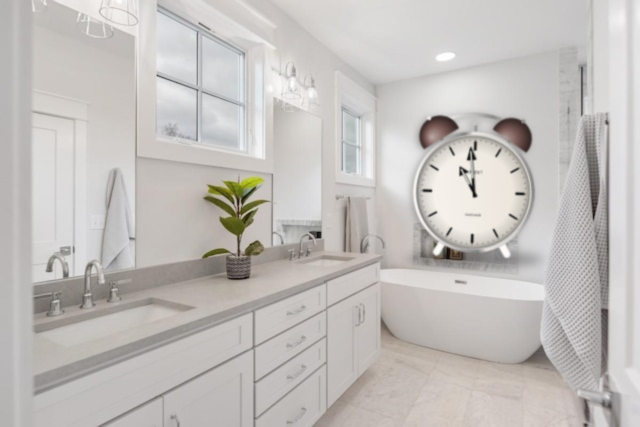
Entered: 10.59
